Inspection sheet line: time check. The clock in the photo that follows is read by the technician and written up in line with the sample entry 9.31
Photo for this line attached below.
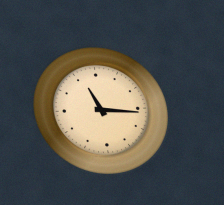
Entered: 11.16
